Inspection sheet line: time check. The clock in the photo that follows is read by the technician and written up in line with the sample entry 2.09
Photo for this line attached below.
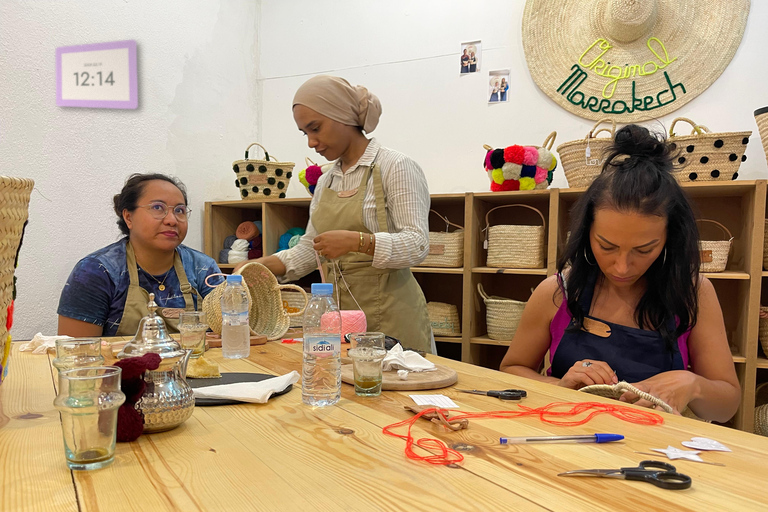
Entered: 12.14
